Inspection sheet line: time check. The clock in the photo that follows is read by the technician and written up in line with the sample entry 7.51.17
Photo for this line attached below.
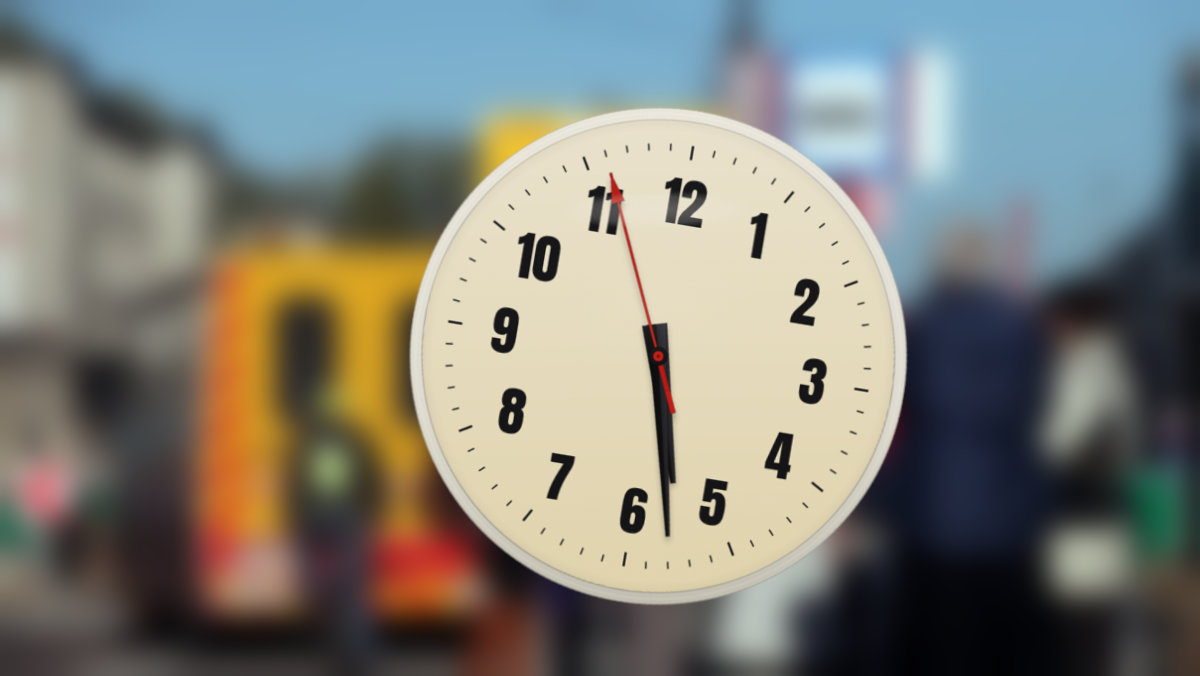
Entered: 5.27.56
